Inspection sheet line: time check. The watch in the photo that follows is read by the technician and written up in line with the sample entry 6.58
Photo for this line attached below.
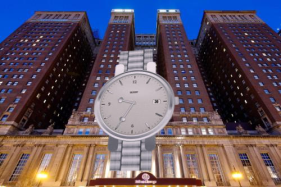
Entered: 9.35
